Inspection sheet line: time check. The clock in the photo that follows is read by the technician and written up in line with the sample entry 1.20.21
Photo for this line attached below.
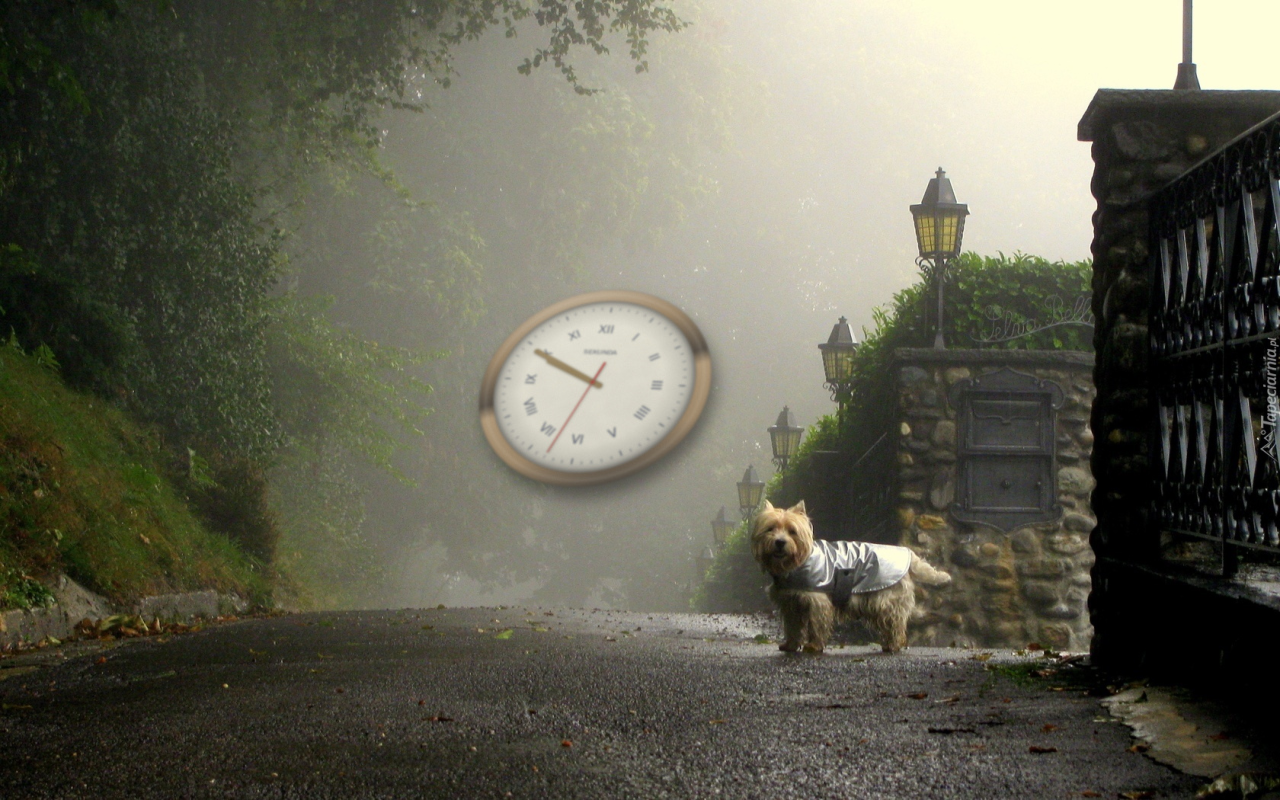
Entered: 9.49.33
